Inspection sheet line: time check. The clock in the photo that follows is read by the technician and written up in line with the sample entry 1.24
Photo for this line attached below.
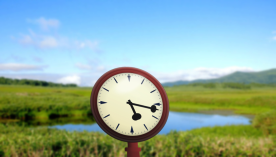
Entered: 5.17
